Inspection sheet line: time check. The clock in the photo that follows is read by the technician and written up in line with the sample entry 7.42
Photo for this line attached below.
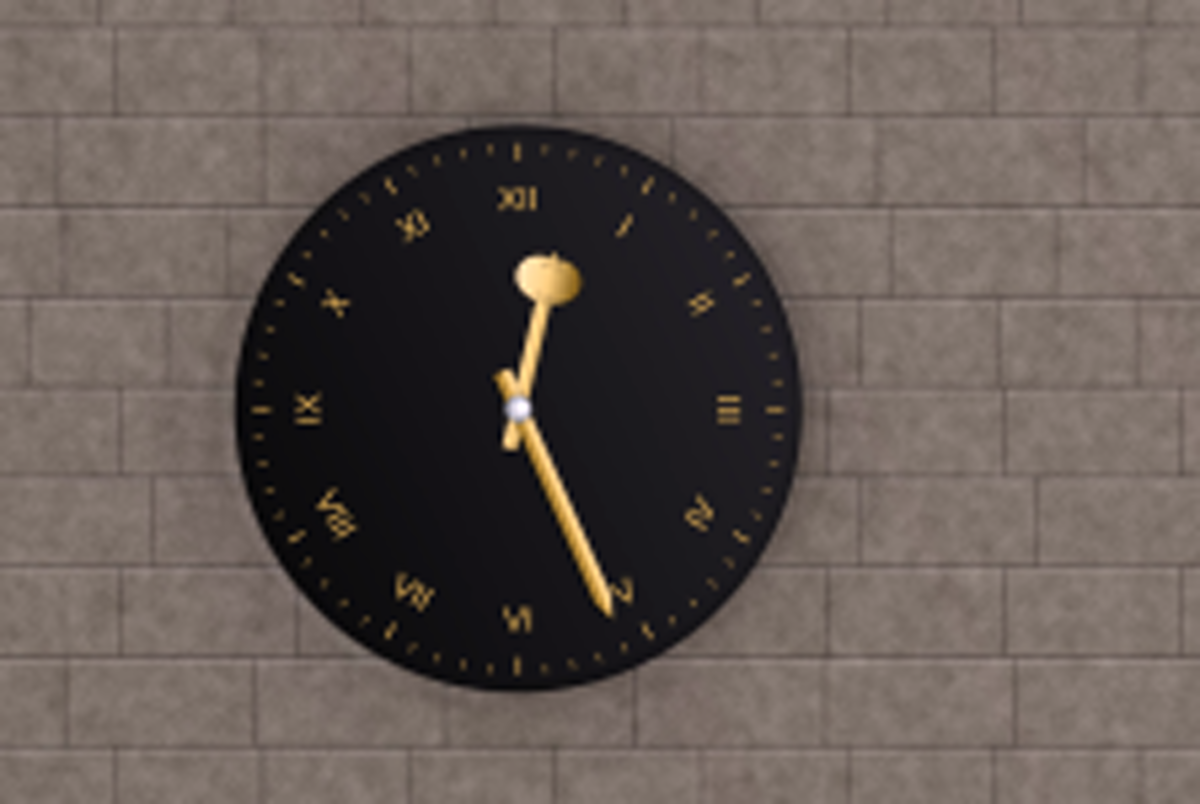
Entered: 12.26
